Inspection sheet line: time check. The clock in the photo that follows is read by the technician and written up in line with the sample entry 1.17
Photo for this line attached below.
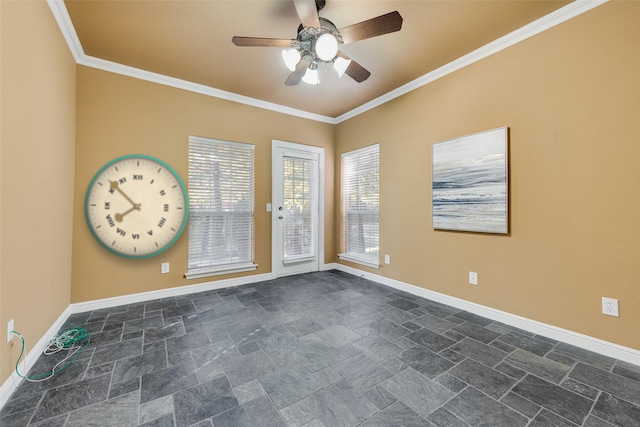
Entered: 7.52
